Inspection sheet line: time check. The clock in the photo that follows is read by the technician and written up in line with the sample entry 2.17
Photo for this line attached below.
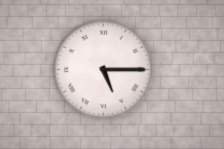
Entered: 5.15
